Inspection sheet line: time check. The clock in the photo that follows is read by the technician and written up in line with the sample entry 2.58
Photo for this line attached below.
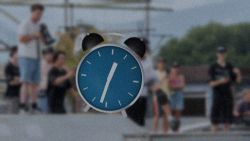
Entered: 12.32
